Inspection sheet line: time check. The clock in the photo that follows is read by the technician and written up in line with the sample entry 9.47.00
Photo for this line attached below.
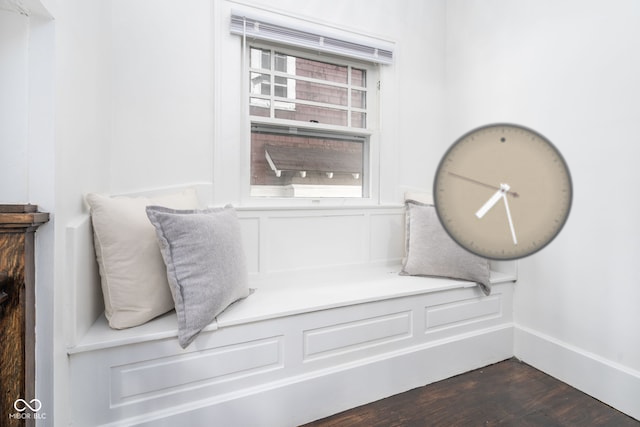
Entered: 7.27.48
